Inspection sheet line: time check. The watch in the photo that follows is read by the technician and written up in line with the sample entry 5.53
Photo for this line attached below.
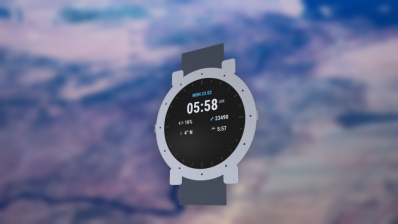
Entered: 5.58
